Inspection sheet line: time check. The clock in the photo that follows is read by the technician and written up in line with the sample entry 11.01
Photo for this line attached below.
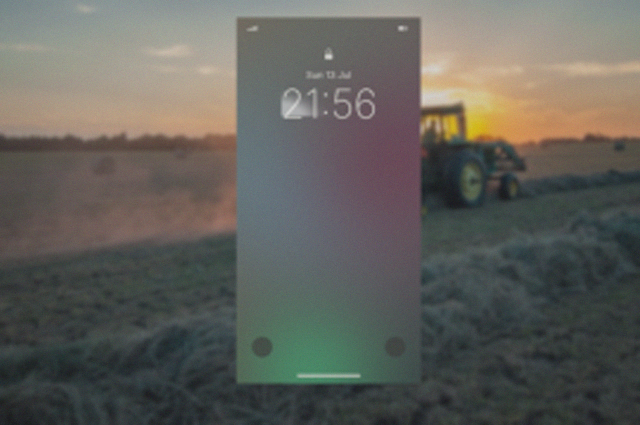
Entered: 21.56
